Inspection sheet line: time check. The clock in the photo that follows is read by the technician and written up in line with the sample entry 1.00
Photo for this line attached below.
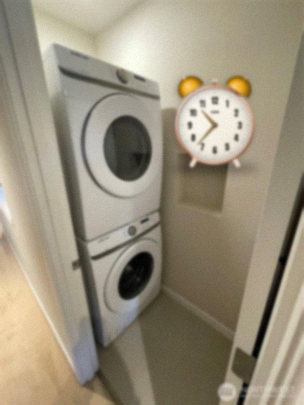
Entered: 10.37
